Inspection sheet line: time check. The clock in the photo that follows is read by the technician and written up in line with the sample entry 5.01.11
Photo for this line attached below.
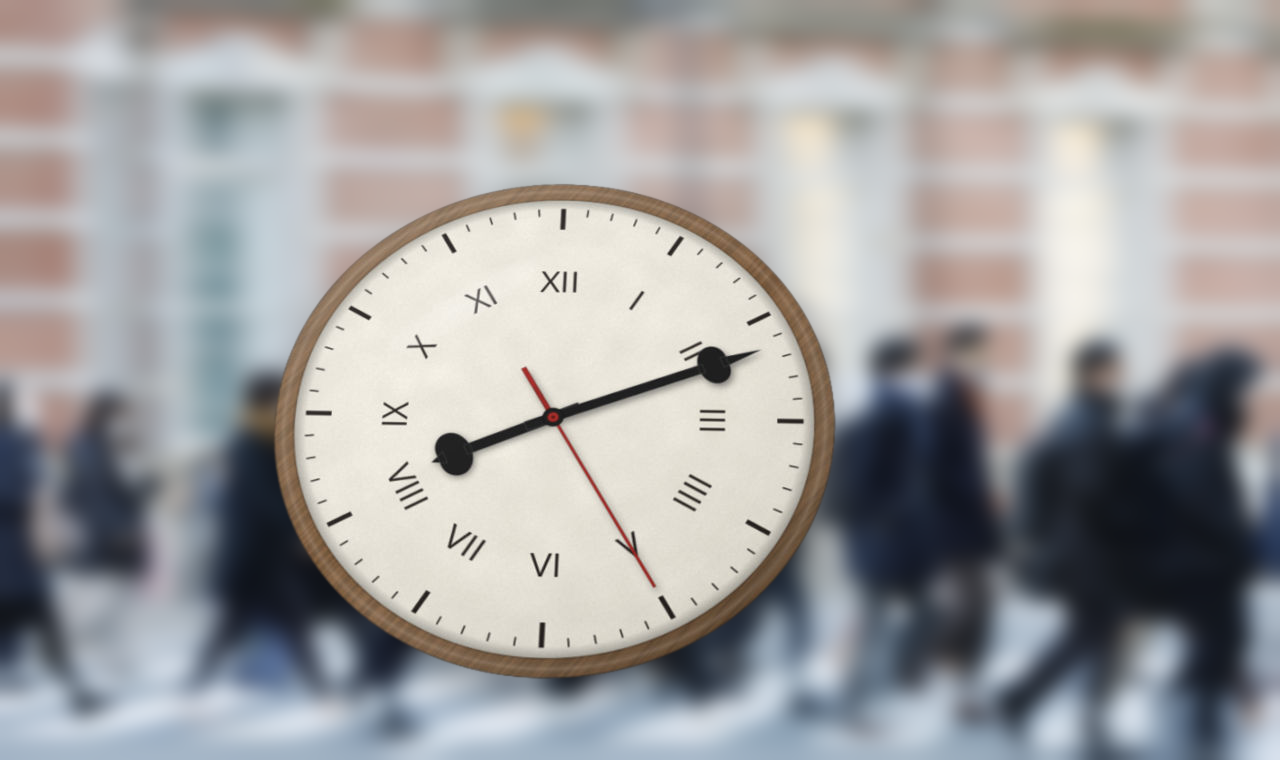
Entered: 8.11.25
